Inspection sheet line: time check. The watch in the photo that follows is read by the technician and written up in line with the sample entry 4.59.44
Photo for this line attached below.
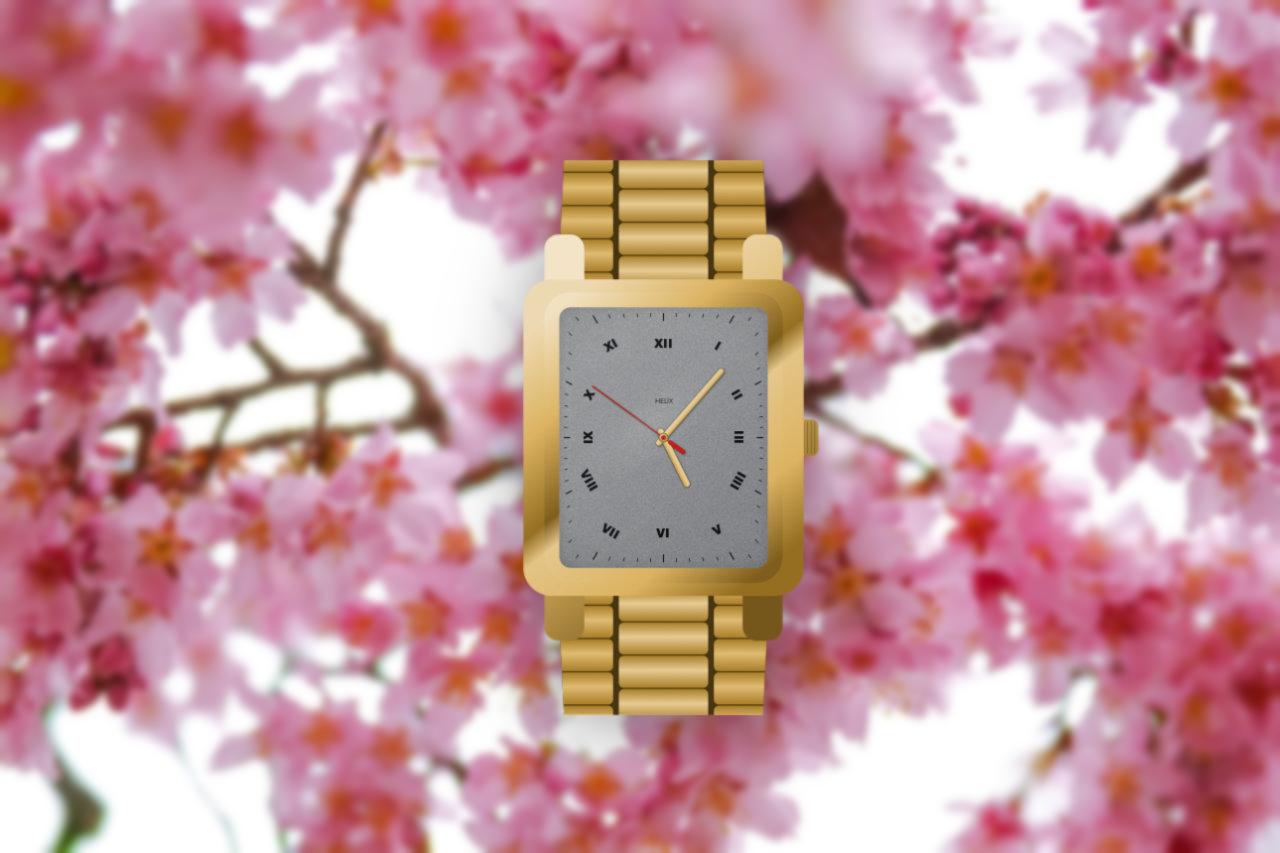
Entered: 5.06.51
